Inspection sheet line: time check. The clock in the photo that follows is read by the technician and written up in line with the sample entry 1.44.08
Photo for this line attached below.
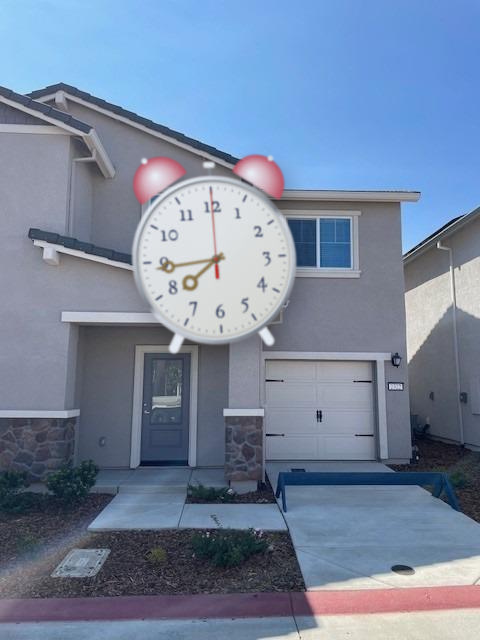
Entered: 7.44.00
